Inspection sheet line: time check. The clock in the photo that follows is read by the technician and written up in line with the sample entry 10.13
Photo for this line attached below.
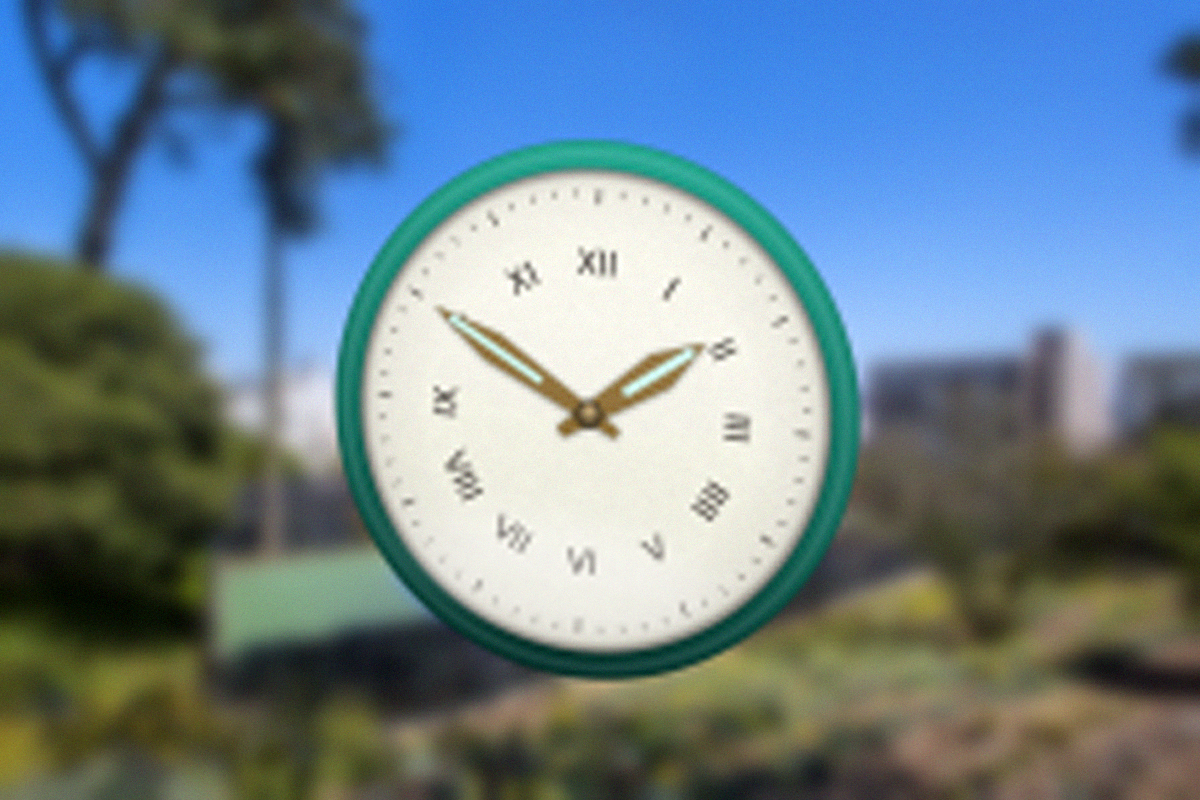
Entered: 1.50
